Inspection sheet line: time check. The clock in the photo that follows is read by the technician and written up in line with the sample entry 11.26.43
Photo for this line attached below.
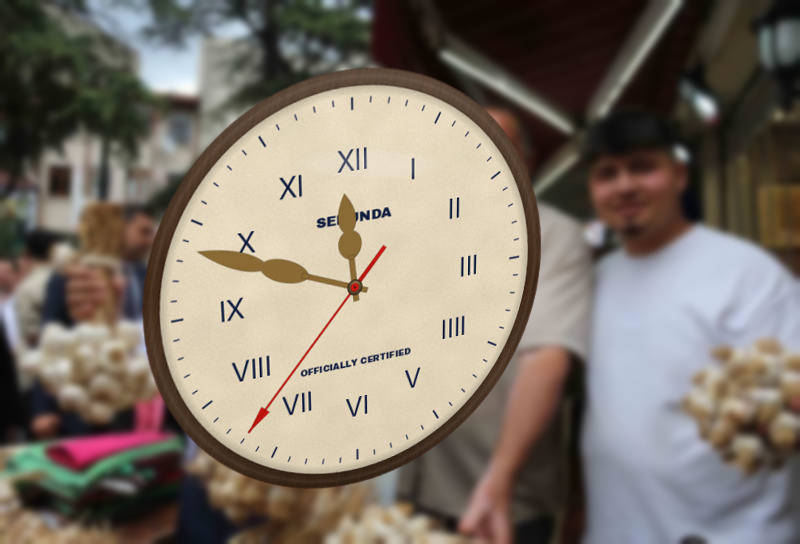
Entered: 11.48.37
